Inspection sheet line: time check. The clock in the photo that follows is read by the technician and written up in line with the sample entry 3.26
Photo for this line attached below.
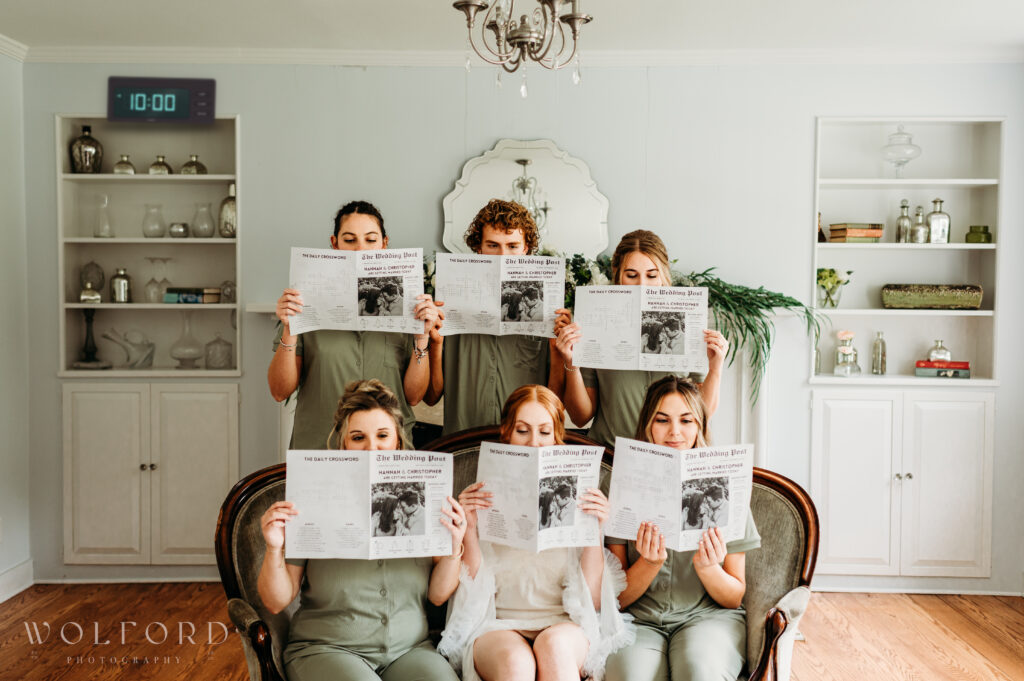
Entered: 10.00
